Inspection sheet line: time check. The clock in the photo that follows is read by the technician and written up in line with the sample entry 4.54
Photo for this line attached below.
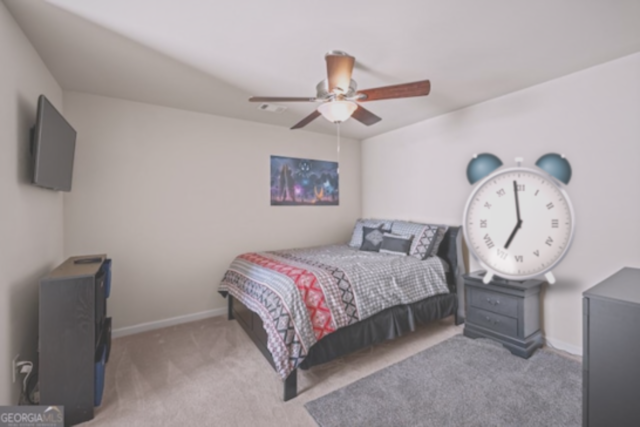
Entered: 6.59
